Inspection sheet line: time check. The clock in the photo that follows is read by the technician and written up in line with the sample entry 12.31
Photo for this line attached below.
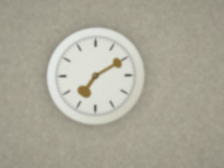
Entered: 7.10
